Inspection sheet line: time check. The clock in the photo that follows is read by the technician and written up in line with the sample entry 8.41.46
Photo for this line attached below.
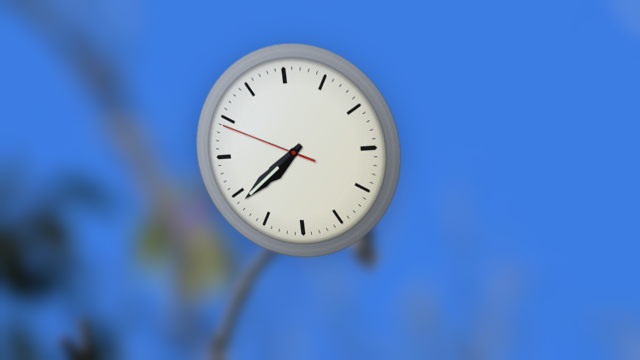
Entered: 7.38.49
